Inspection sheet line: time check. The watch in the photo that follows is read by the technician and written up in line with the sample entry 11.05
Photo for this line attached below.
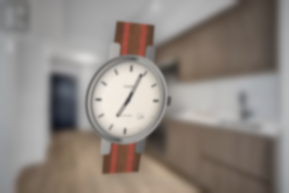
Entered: 7.04
